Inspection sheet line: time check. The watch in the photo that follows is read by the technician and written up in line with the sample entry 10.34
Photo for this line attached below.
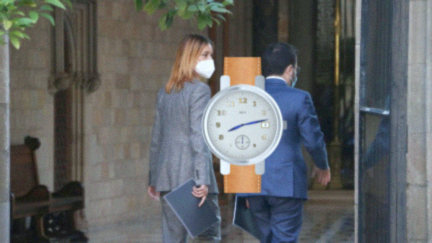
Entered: 8.13
